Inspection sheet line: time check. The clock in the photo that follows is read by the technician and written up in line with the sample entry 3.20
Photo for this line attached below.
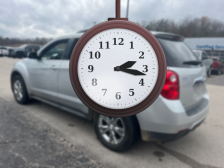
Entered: 2.17
